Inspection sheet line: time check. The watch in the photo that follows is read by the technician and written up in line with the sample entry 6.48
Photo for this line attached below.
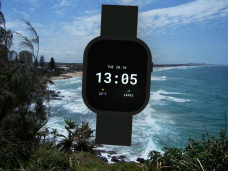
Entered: 13.05
